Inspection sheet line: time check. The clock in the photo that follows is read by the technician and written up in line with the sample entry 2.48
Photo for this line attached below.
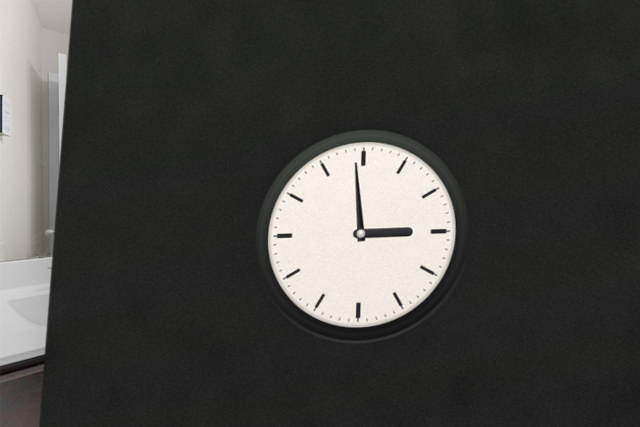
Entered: 2.59
